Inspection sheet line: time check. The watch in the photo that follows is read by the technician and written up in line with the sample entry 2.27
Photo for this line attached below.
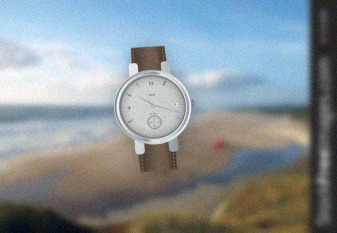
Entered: 10.18
